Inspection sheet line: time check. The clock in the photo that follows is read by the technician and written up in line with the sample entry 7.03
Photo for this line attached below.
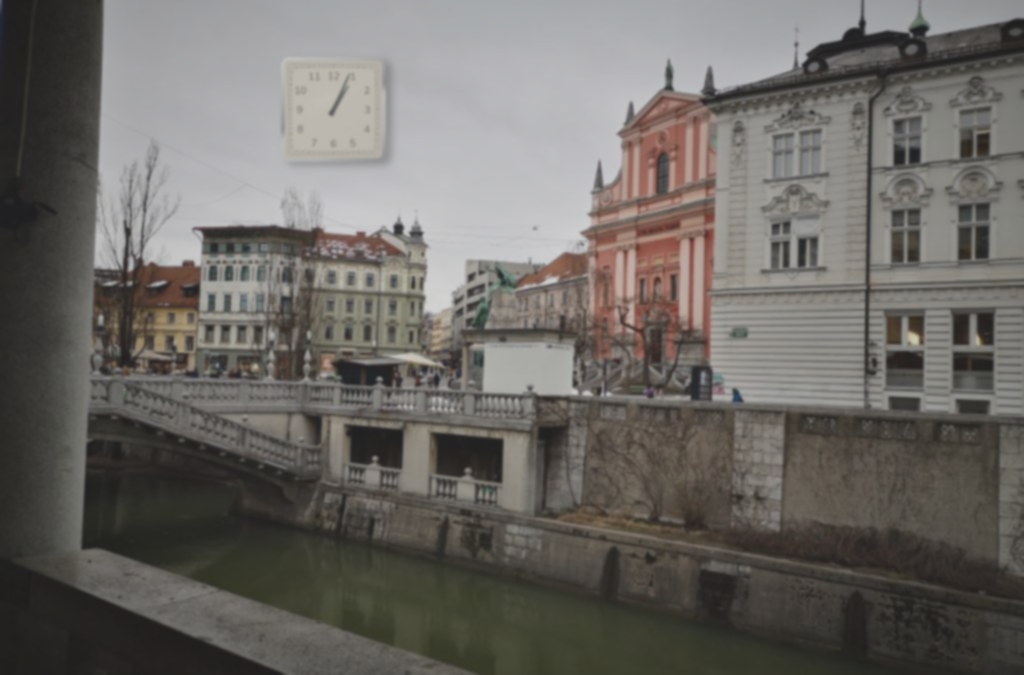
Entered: 1.04
